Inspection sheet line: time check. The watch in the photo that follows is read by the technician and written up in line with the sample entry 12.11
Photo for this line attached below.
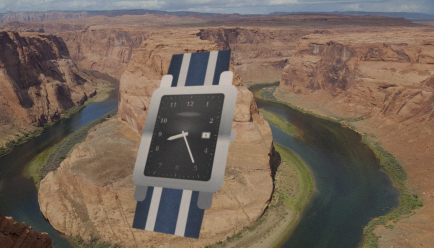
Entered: 8.25
